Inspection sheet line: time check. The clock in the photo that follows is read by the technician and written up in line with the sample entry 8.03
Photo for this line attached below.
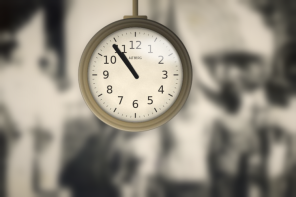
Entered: 10.54
